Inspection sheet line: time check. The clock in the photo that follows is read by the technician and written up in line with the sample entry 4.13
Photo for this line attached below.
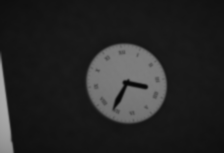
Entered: 3.36
